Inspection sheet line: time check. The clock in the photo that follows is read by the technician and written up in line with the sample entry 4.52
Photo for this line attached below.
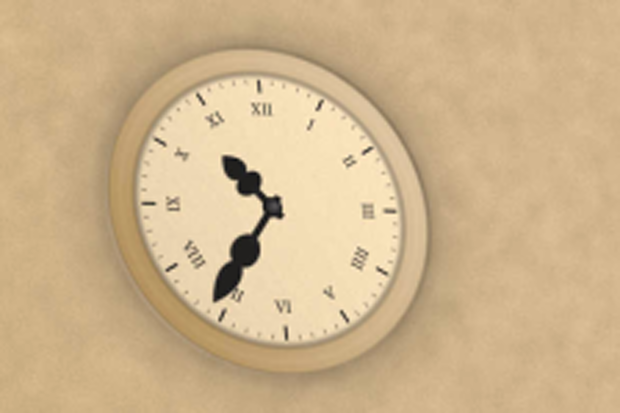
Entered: 10.36
